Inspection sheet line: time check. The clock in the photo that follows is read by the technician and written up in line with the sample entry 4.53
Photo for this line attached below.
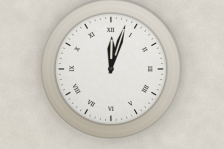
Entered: 12.03
